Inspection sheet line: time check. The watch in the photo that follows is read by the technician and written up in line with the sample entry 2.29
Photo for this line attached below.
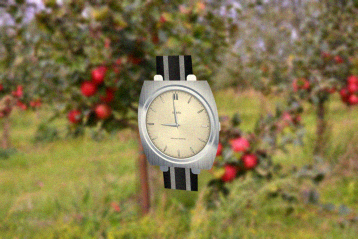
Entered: 8.59
